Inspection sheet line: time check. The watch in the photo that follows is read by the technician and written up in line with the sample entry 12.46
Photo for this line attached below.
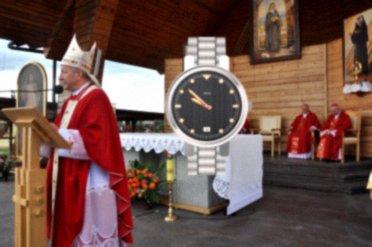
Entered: 9.52
